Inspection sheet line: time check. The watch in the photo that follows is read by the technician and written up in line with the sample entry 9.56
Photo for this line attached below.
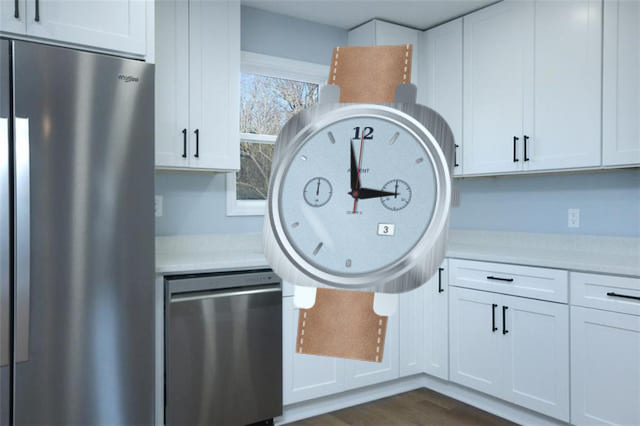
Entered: 2.58
